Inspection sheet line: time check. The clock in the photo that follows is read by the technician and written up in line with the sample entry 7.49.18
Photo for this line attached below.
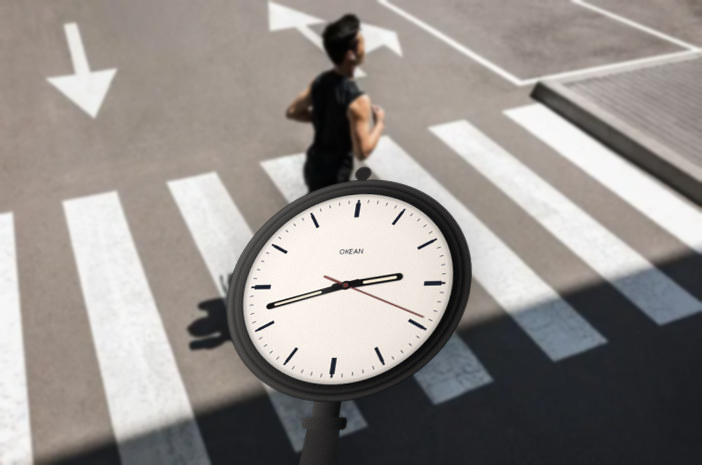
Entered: 2.42.19
